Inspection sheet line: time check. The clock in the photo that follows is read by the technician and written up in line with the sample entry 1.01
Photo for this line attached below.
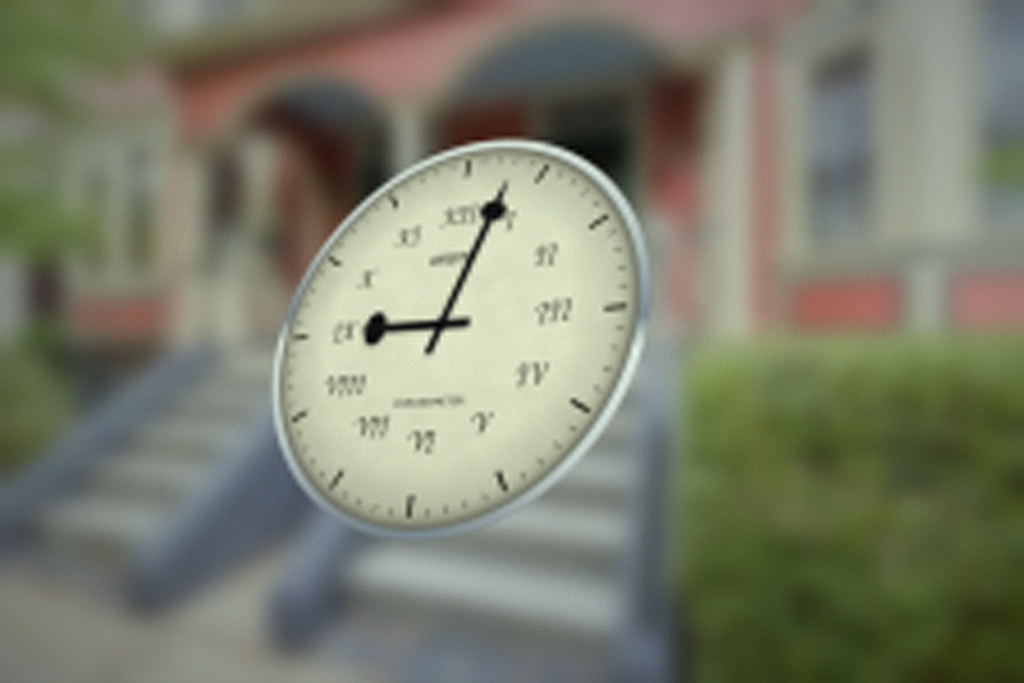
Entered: 9.03
